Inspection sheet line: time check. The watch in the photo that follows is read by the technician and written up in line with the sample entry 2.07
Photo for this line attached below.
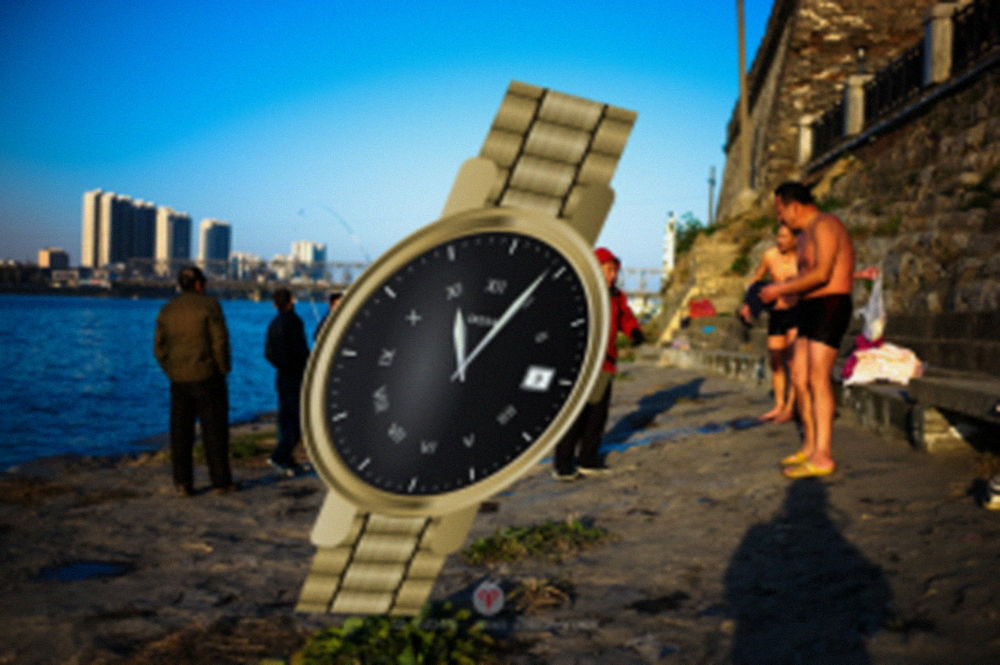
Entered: 11.04
